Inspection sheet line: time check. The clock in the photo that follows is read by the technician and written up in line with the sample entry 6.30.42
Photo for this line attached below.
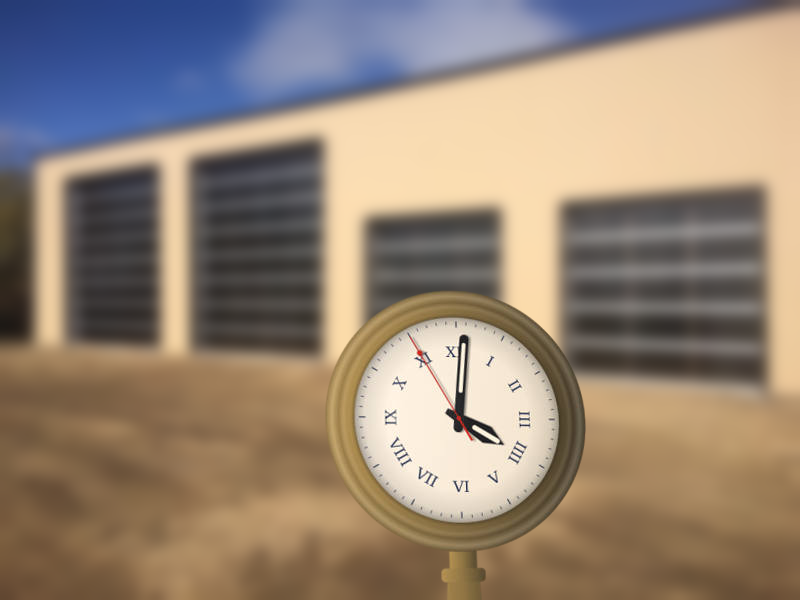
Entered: 4.00.55
